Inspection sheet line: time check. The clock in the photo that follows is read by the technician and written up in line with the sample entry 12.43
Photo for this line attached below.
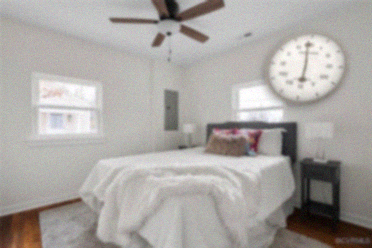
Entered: 5.59
